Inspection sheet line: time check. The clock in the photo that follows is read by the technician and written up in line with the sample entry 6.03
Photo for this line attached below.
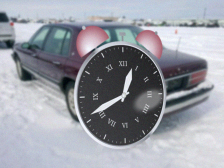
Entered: 12.41
